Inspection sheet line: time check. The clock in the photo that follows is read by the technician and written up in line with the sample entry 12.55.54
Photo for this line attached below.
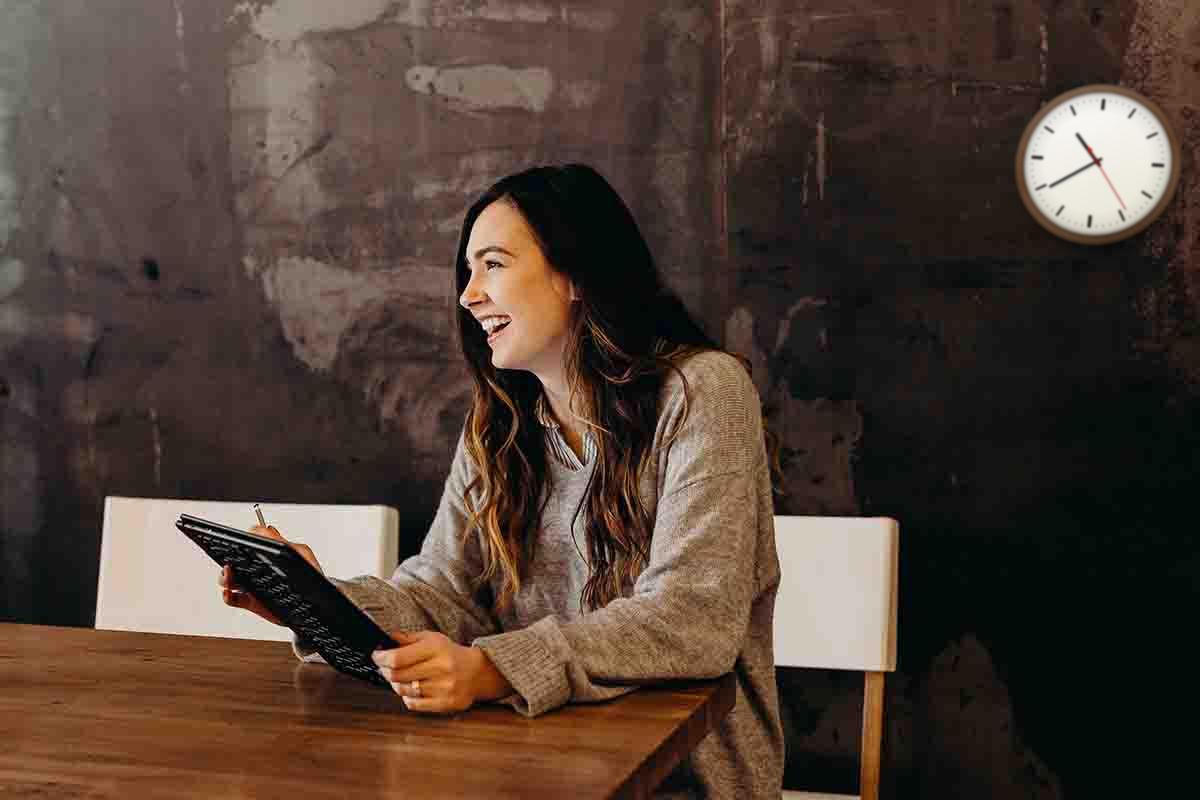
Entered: 10.39.24
